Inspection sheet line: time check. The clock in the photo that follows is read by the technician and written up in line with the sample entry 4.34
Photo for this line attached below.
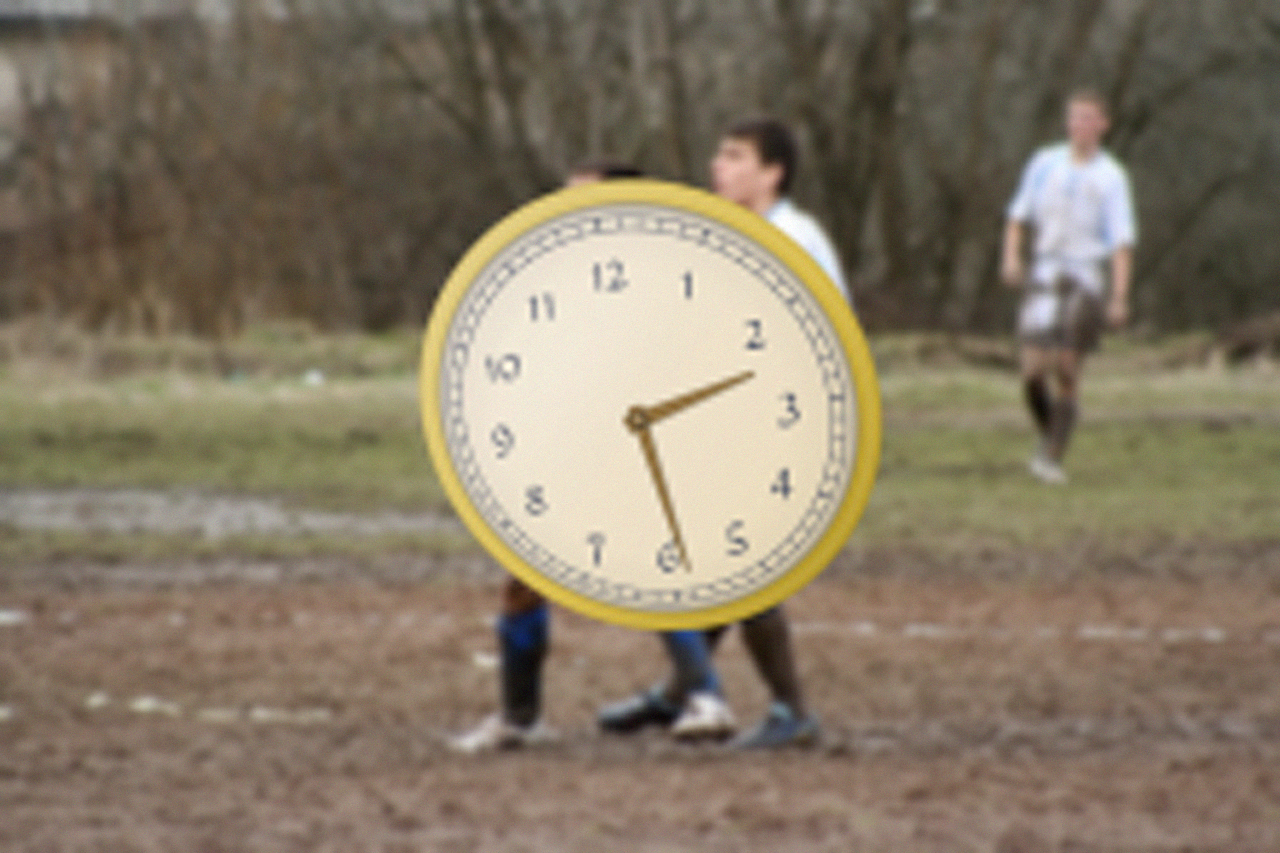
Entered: 2.29
